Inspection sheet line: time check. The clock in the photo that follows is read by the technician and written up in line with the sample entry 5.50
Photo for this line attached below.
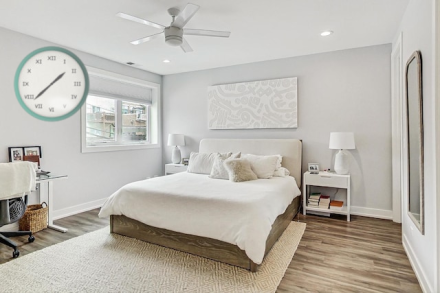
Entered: 1.38
